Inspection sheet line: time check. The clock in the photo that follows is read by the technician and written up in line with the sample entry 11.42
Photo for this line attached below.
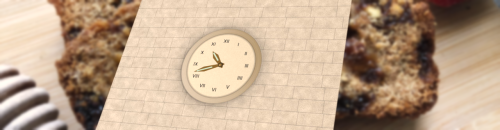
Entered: 10.42
